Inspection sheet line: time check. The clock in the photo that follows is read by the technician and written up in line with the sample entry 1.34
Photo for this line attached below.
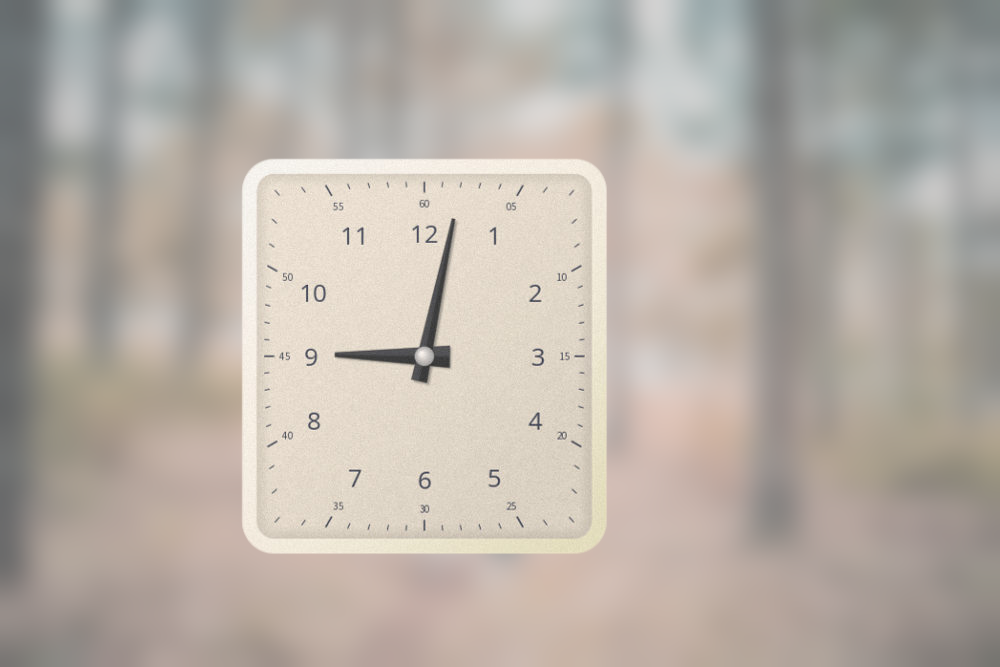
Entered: 9.02
